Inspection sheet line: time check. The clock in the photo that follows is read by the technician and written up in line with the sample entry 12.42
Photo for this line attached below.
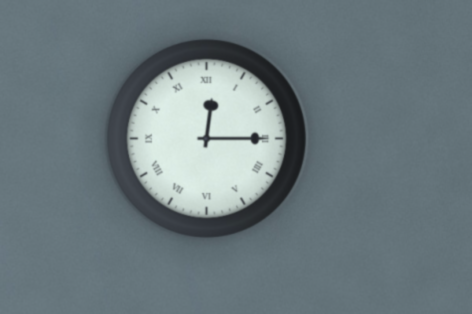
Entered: 12.15
